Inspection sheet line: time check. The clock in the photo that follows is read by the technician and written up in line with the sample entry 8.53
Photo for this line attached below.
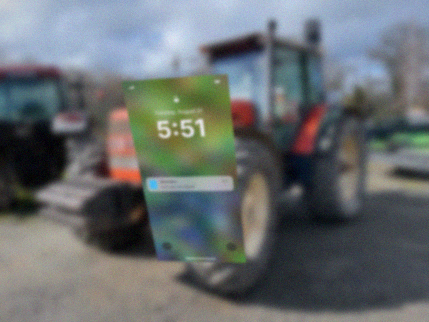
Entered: 5.51
